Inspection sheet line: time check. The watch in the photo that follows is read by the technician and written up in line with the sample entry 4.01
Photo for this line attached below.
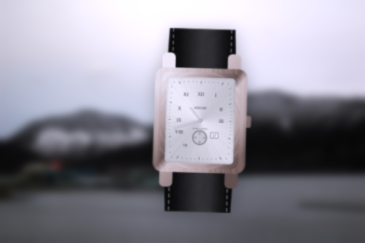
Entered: 10.42
